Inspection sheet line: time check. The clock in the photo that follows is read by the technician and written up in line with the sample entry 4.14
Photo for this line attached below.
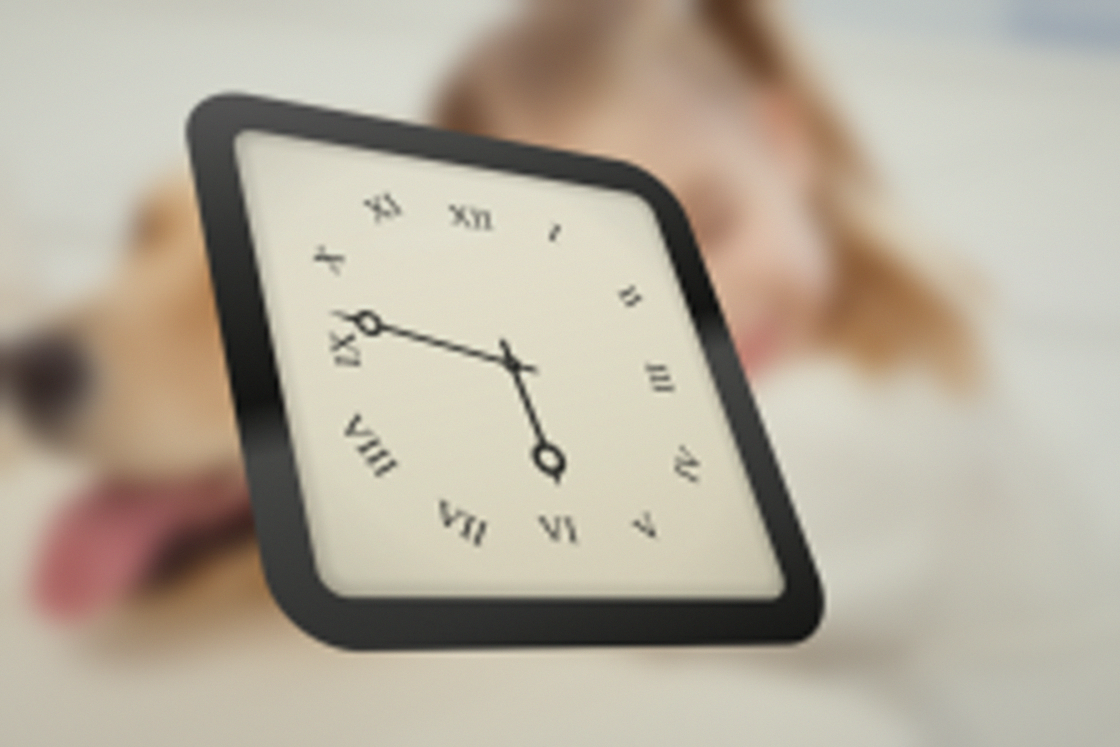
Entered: 5.47
